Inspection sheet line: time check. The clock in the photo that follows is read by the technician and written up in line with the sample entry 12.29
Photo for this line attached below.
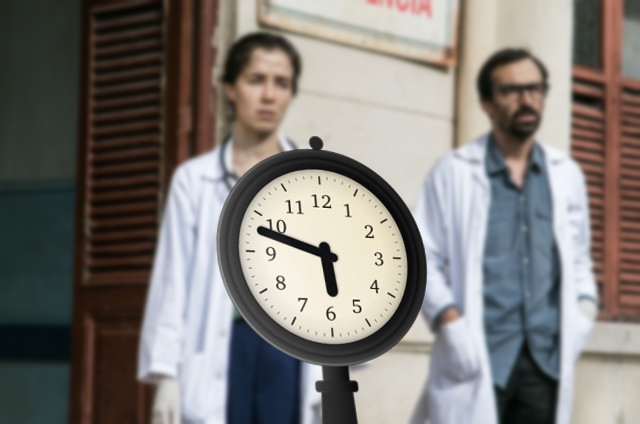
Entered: 5.48
